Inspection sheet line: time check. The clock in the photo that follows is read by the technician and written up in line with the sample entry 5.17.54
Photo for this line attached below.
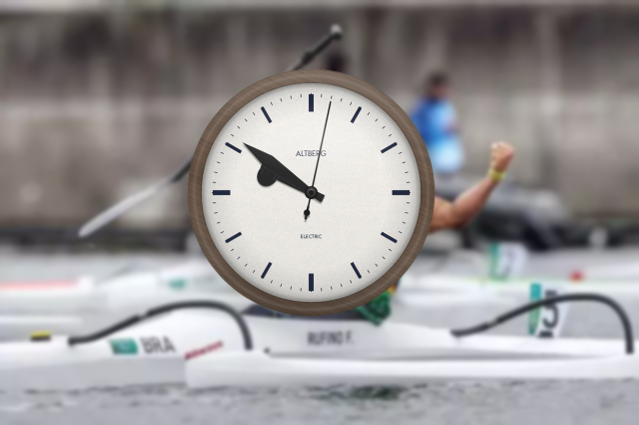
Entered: 9.51.02
